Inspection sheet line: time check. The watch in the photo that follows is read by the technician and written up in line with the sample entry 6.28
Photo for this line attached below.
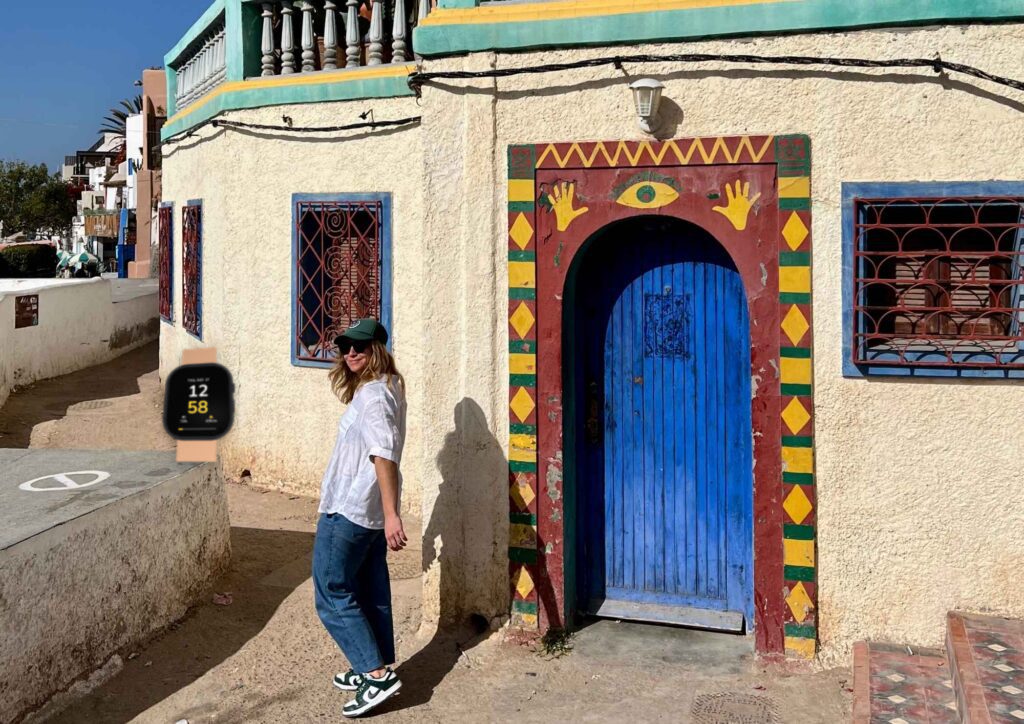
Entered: 12.58
